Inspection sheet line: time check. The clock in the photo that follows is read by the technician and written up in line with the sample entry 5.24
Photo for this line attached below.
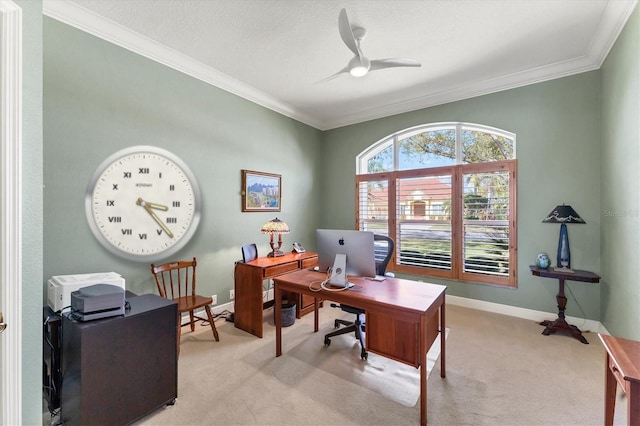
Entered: 3.23
